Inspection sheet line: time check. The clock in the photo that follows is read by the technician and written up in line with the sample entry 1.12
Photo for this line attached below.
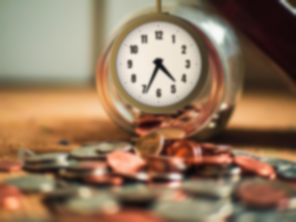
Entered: 4.34
